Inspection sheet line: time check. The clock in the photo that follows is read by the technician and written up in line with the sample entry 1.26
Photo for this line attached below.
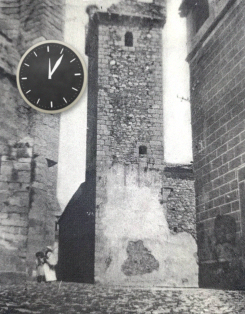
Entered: 12.06
